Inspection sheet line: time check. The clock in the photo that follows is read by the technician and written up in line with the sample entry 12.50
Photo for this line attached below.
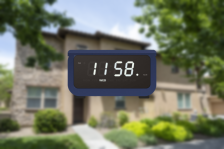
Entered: 11.58
